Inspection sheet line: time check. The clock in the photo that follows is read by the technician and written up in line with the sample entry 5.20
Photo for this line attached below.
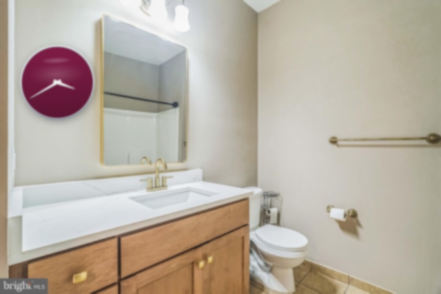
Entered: 3.40
